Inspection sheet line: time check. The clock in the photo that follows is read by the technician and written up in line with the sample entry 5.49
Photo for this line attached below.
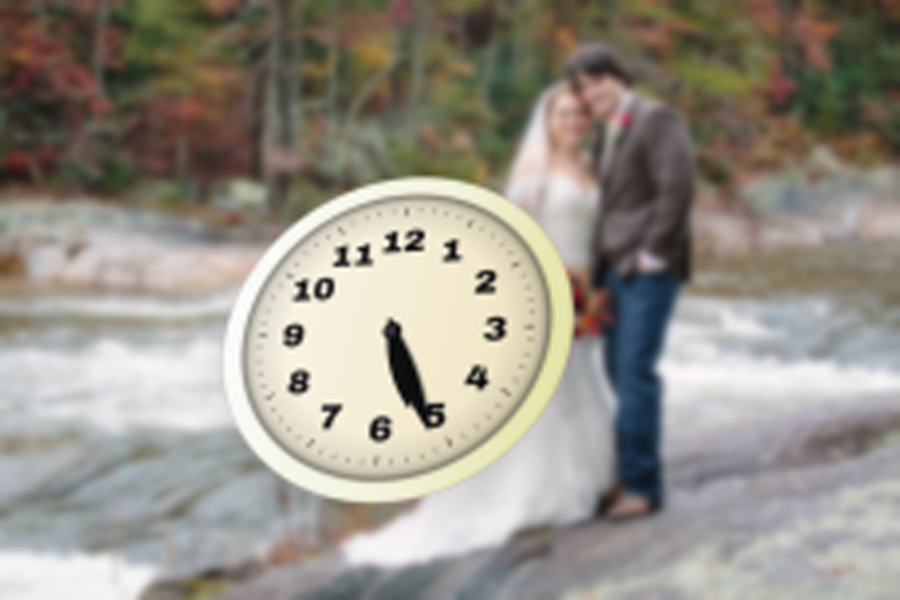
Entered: 5.26
